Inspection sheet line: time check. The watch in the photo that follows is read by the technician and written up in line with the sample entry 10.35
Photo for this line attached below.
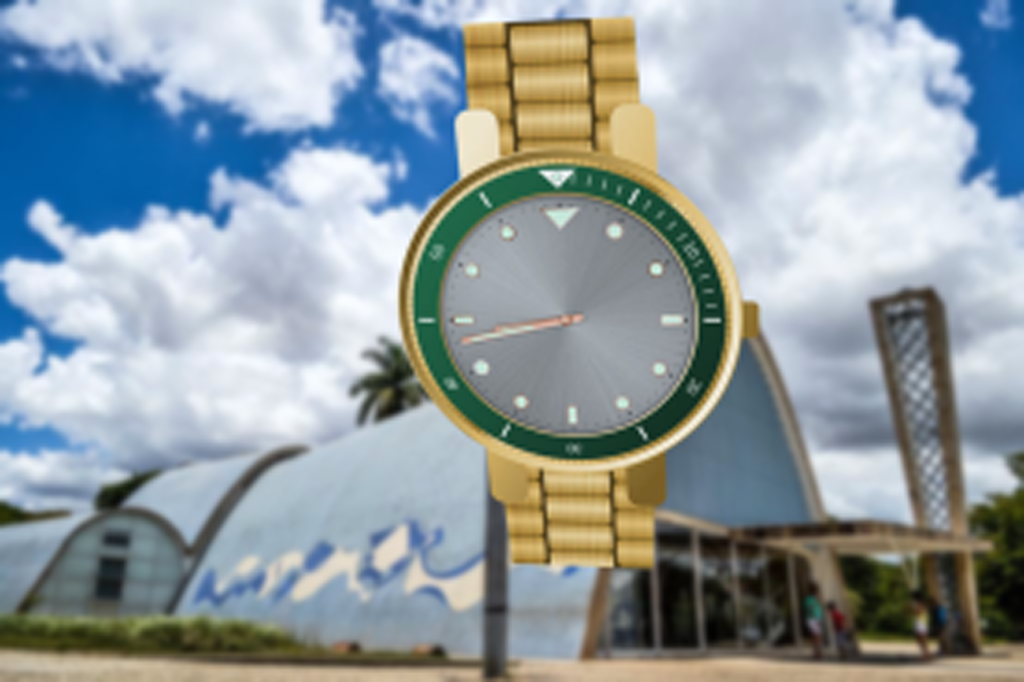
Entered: 8.43
